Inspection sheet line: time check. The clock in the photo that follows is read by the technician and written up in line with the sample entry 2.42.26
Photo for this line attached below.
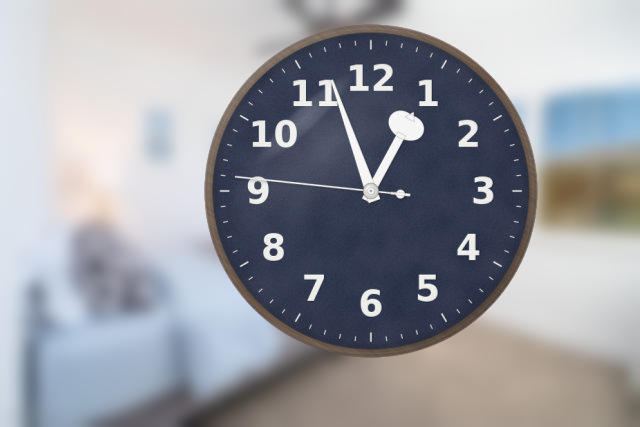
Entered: 12.56.46
